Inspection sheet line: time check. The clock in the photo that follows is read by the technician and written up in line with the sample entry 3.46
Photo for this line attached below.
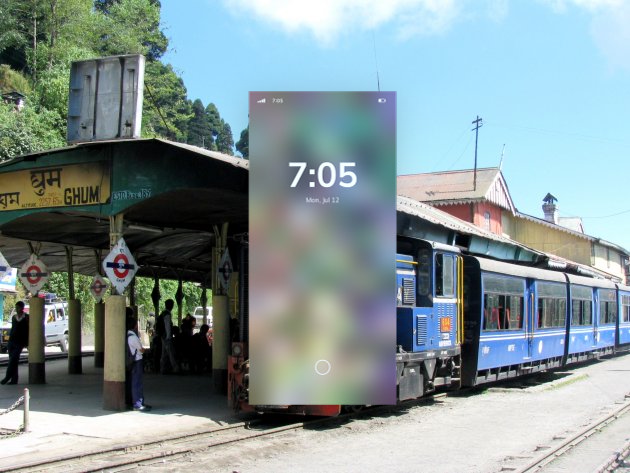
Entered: 7.05
